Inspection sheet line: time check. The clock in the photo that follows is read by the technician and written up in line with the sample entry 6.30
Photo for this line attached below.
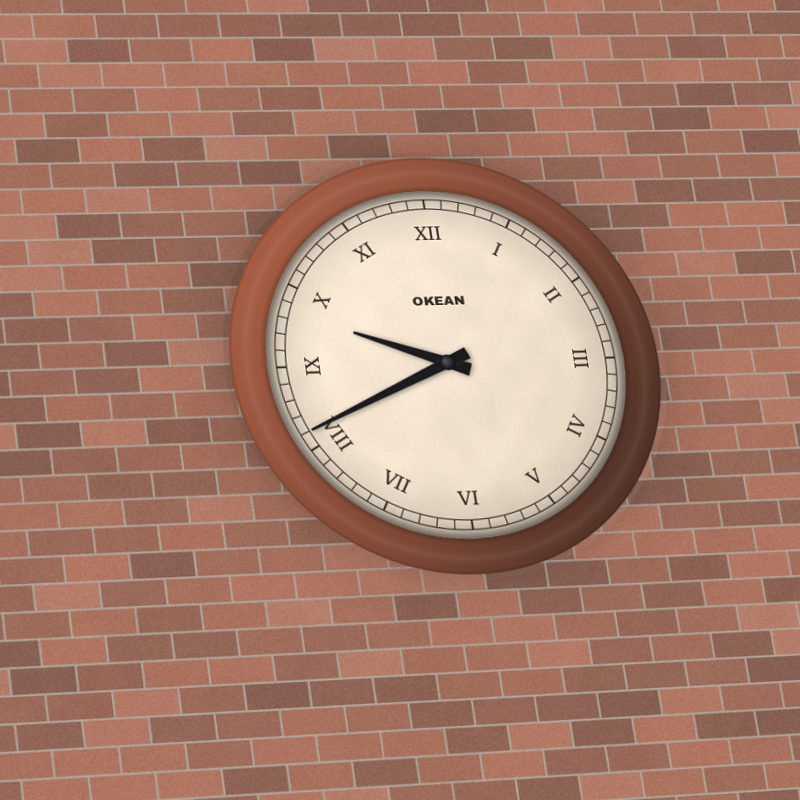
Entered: 9.41
